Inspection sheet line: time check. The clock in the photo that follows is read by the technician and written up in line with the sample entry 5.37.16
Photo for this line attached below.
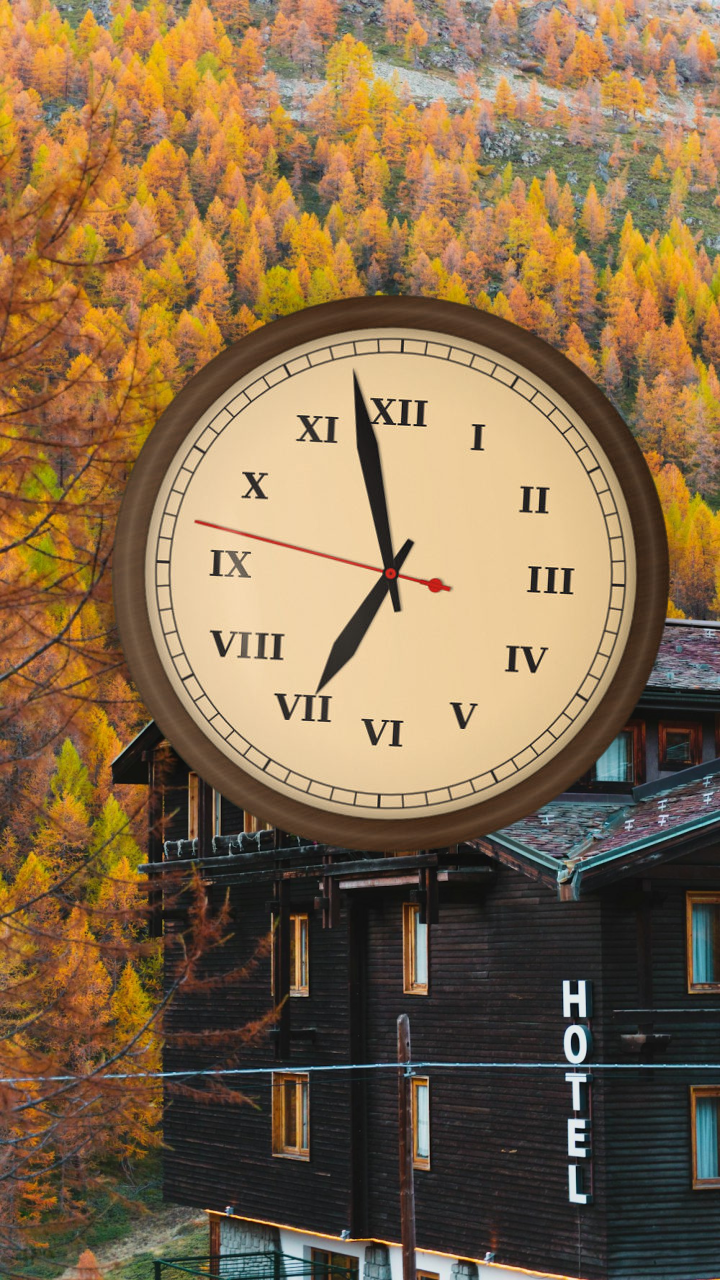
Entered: 6.57.47
